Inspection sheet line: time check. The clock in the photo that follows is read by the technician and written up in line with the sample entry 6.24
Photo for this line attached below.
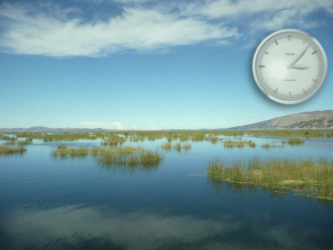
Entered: 3.07
